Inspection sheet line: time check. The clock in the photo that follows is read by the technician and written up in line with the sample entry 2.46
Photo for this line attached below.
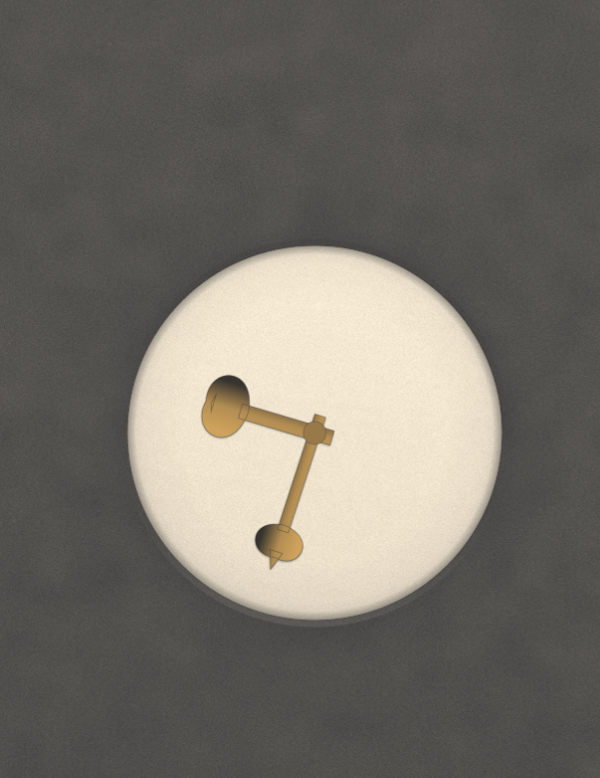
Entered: 9.33
